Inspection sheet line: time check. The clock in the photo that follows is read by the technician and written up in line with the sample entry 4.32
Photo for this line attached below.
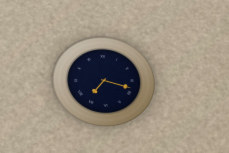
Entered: 7.18
